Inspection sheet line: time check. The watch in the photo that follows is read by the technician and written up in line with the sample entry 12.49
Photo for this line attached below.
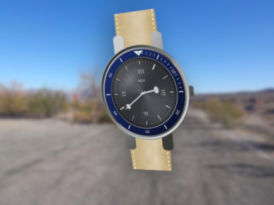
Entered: 2.39
